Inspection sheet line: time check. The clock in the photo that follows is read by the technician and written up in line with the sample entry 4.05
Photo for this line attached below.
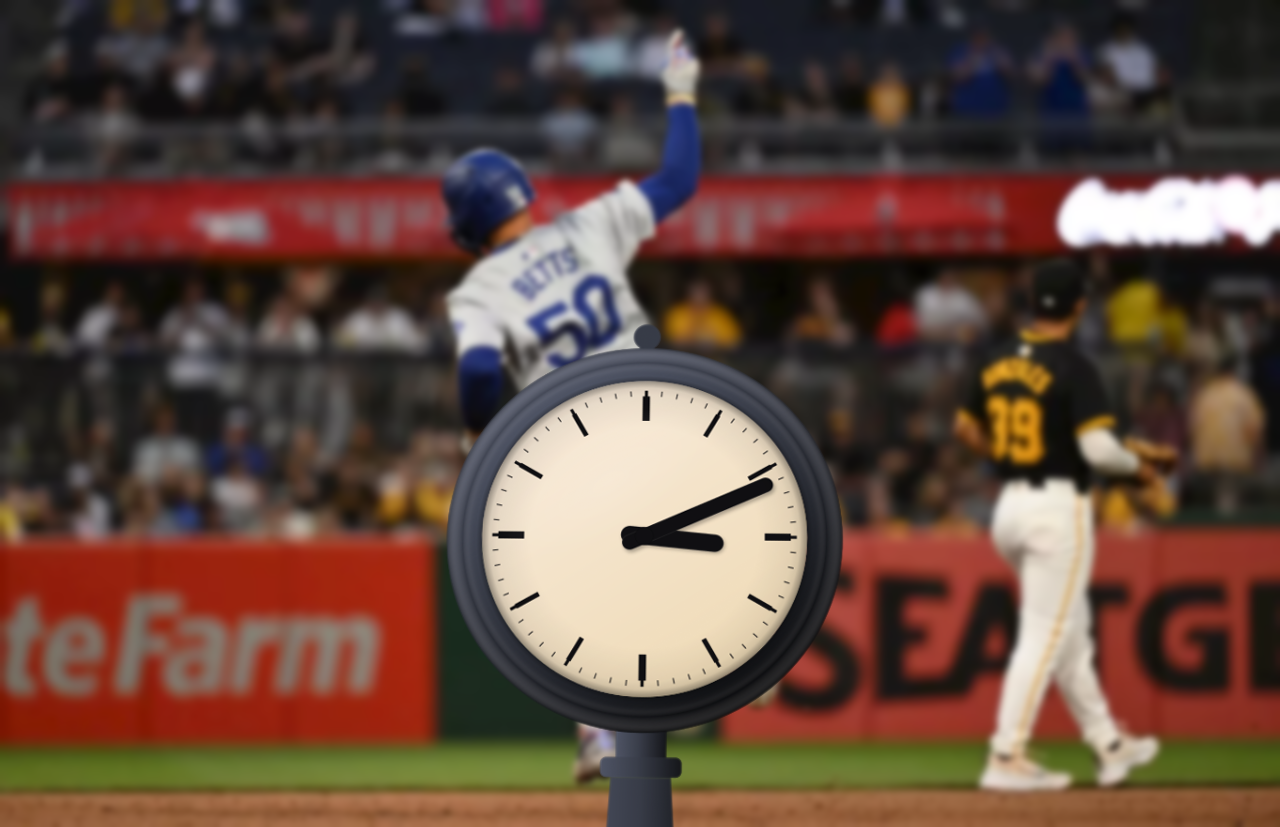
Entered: 3.11
